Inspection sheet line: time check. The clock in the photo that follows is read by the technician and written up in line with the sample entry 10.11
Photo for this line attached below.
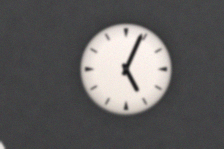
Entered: 5.04
